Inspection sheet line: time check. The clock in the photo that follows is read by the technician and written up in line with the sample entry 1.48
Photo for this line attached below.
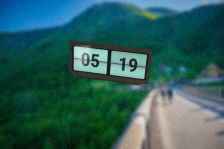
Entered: 5.19
